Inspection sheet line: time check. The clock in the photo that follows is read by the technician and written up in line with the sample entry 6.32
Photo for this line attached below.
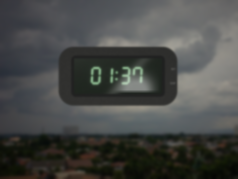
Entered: 1.37
